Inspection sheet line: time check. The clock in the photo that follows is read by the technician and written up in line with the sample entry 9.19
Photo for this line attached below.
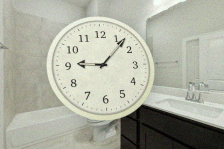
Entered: 9.07
